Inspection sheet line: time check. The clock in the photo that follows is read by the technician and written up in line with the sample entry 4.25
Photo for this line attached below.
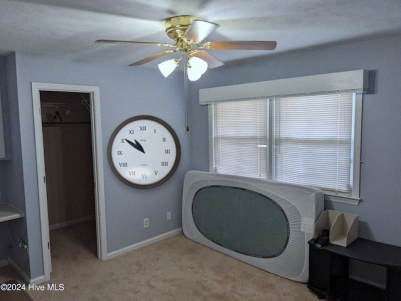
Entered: 10.51
